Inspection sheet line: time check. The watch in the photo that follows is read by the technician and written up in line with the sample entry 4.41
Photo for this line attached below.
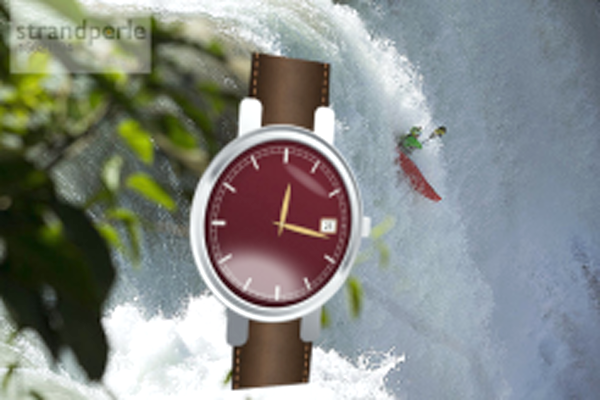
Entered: 12.17
